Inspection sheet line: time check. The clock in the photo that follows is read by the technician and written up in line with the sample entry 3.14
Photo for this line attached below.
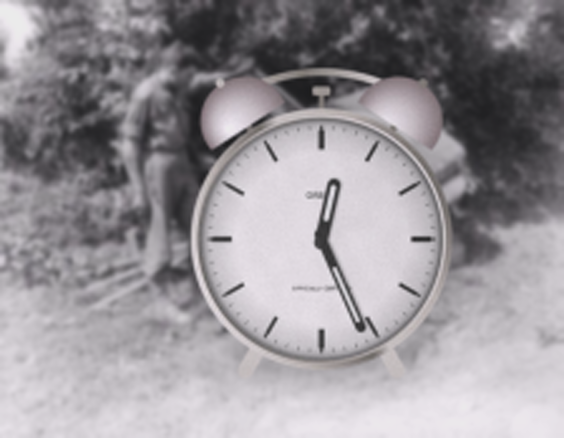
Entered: 12.26
